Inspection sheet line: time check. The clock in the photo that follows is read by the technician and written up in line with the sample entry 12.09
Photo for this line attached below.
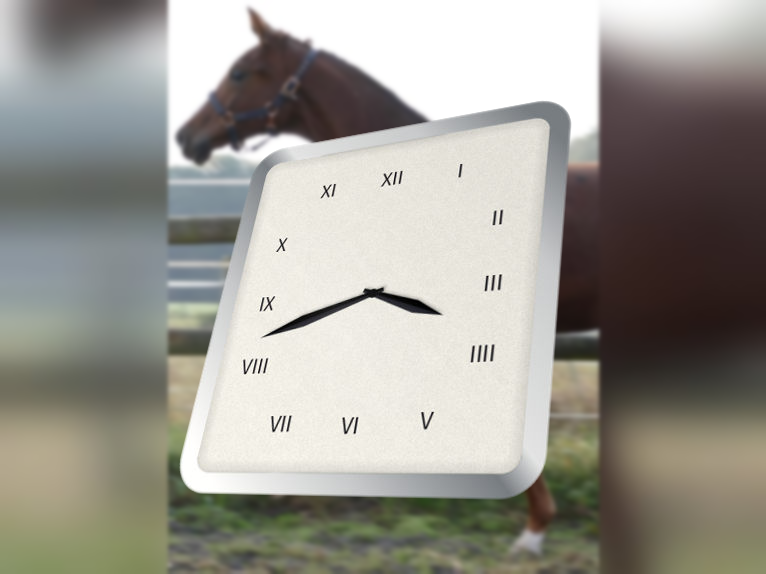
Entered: 3.42
